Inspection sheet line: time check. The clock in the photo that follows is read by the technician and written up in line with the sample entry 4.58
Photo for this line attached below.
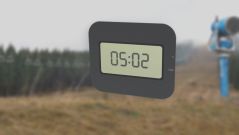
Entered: 5.02
